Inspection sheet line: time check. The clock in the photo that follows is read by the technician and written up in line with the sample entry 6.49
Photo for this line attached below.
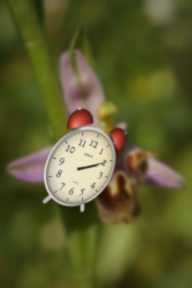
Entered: 2.10
